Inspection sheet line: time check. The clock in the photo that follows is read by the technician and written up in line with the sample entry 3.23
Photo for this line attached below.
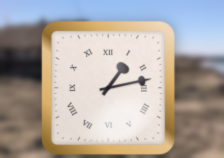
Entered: 1.13
